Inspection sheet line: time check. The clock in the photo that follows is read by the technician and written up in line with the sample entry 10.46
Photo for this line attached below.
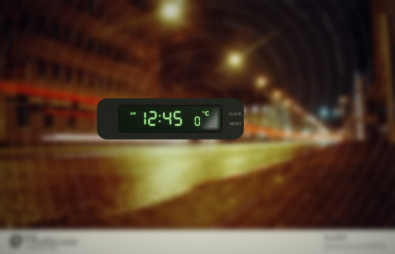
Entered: 12.45
